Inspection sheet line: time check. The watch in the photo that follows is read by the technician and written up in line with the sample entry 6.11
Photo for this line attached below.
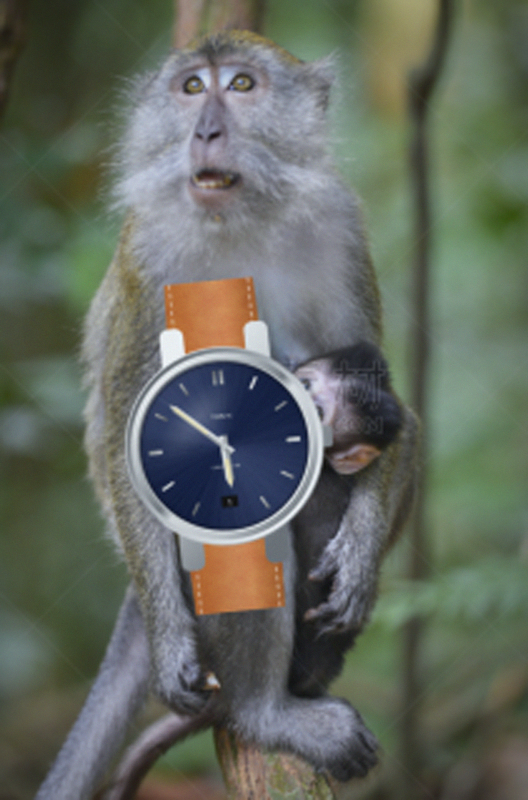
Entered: 5.52
